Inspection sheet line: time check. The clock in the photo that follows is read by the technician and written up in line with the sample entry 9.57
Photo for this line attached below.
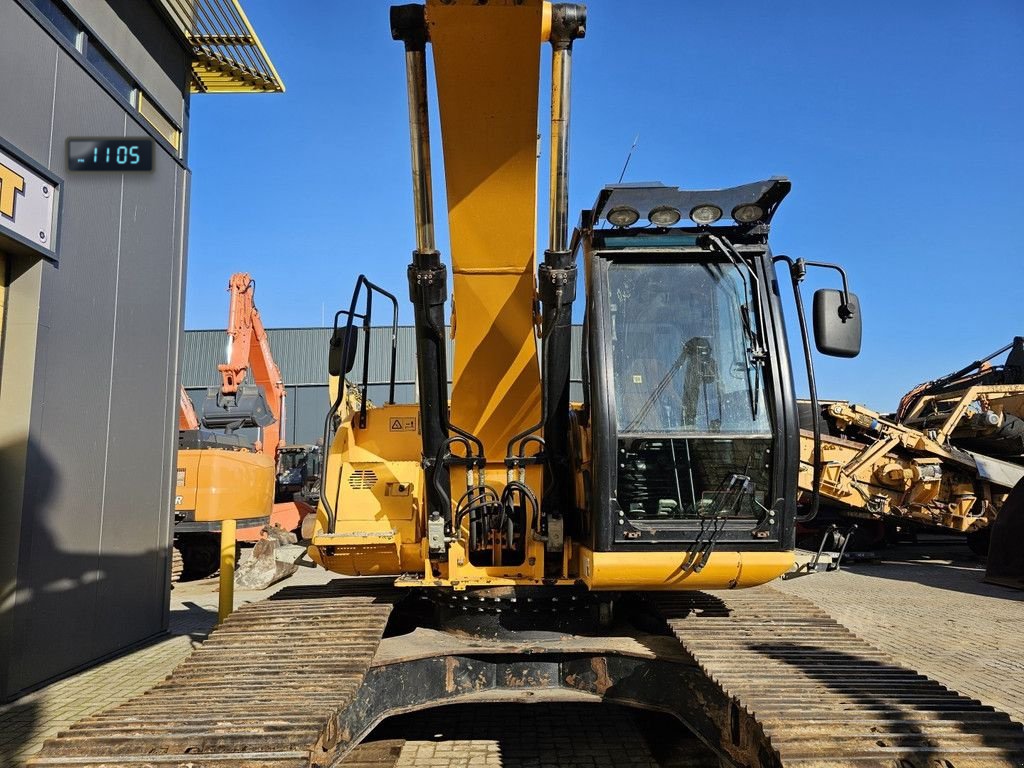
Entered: 11.05
